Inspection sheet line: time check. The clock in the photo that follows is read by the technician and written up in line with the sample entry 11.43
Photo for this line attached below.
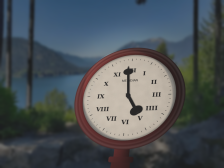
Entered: 4.59
